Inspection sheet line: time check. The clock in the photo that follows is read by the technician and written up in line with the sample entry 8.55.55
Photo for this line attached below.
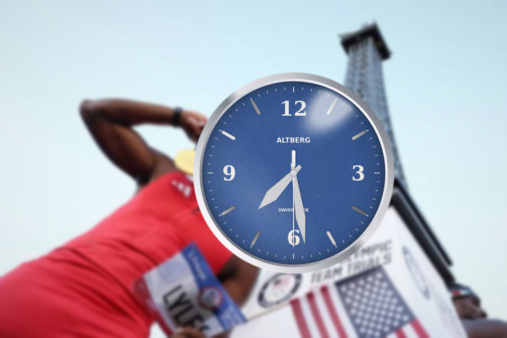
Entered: 7.28.30
